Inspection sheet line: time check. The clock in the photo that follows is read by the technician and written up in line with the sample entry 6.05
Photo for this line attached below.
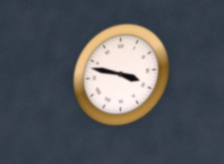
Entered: 3.48
